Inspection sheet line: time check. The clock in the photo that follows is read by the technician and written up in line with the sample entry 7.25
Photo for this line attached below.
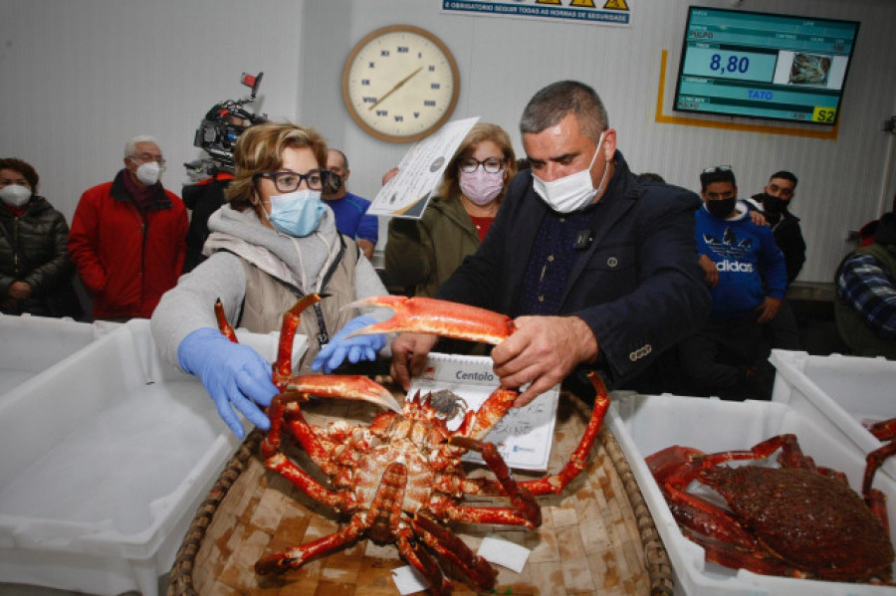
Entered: 1.38
